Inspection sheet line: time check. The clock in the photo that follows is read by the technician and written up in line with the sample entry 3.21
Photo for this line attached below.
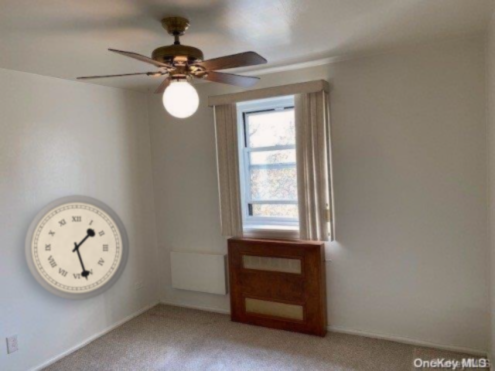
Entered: 1.27
